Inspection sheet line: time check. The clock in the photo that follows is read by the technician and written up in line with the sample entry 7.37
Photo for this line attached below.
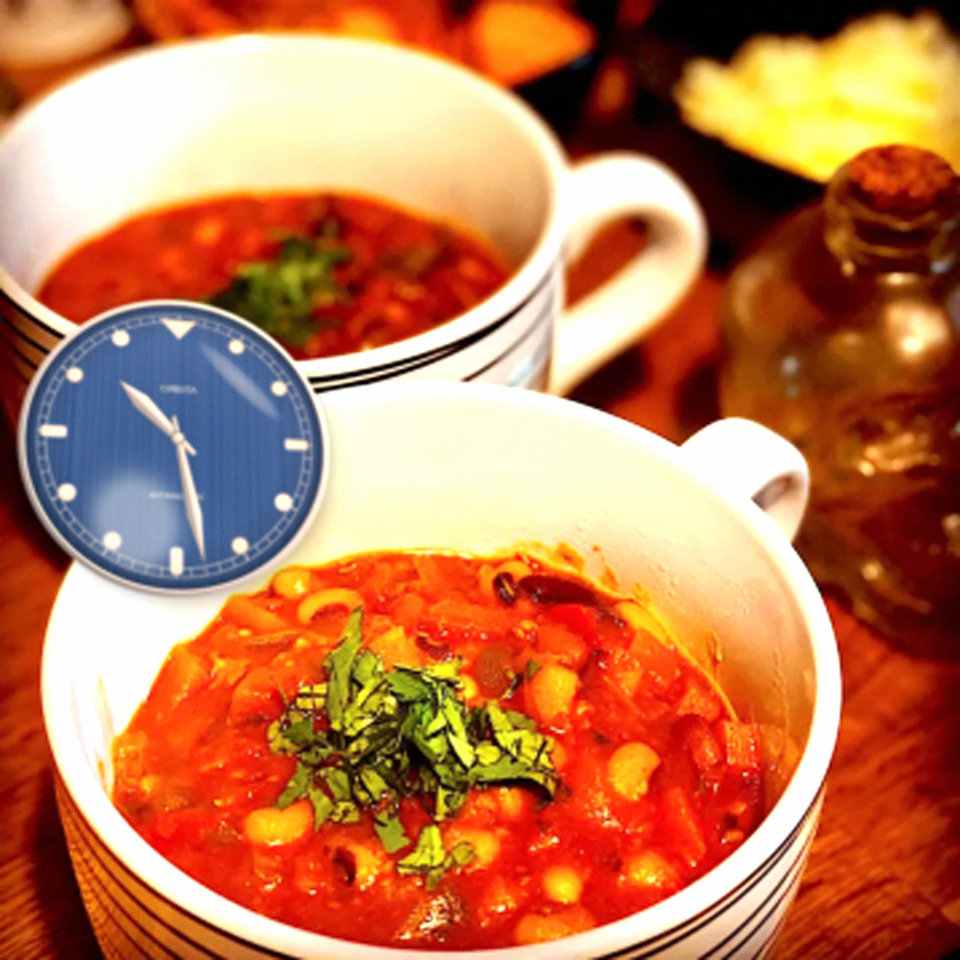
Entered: 10.28
